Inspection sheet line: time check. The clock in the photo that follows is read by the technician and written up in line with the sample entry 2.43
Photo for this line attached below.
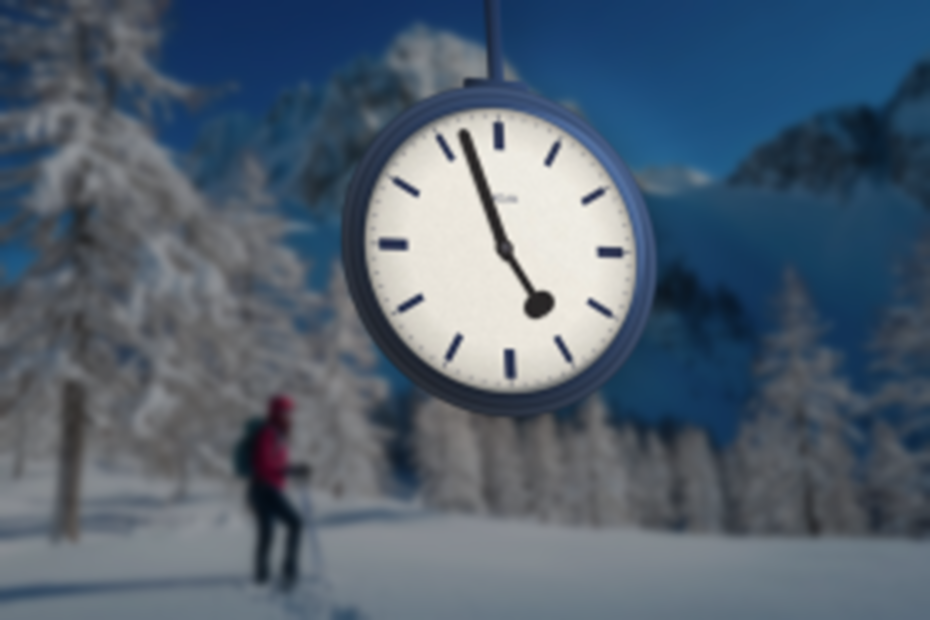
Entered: 4.57
